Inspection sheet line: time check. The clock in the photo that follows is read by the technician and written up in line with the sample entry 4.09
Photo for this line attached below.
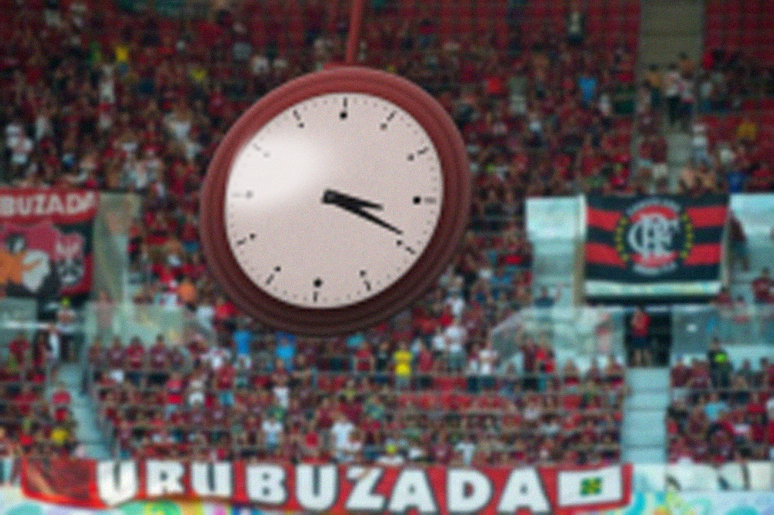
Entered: 3.19
